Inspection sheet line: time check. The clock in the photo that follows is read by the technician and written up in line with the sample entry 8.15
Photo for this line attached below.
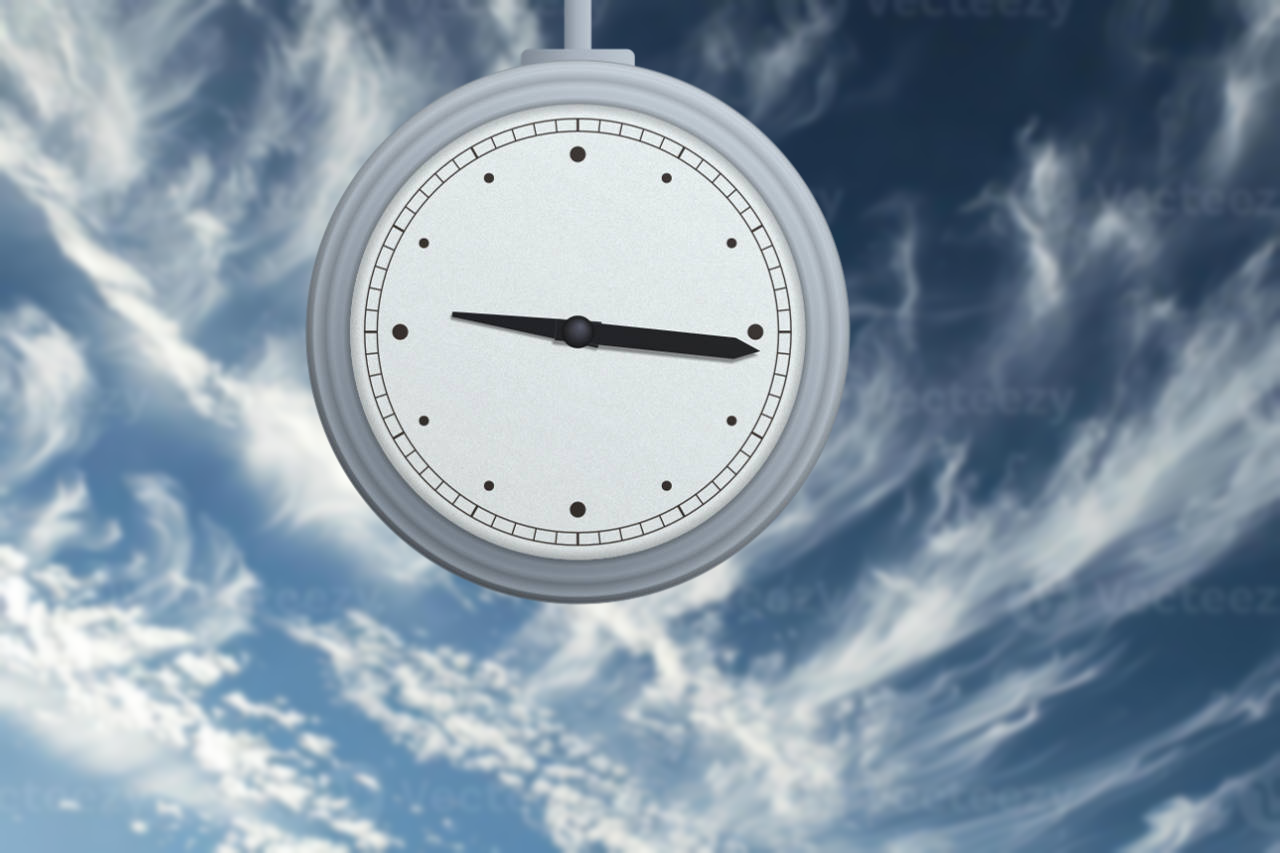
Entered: 9.16
